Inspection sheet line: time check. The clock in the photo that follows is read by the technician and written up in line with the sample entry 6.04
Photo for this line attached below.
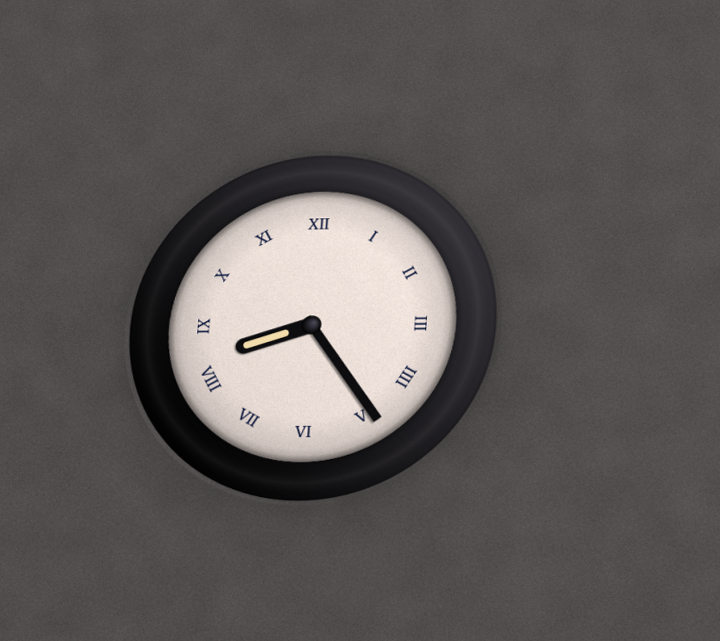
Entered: 8.24
